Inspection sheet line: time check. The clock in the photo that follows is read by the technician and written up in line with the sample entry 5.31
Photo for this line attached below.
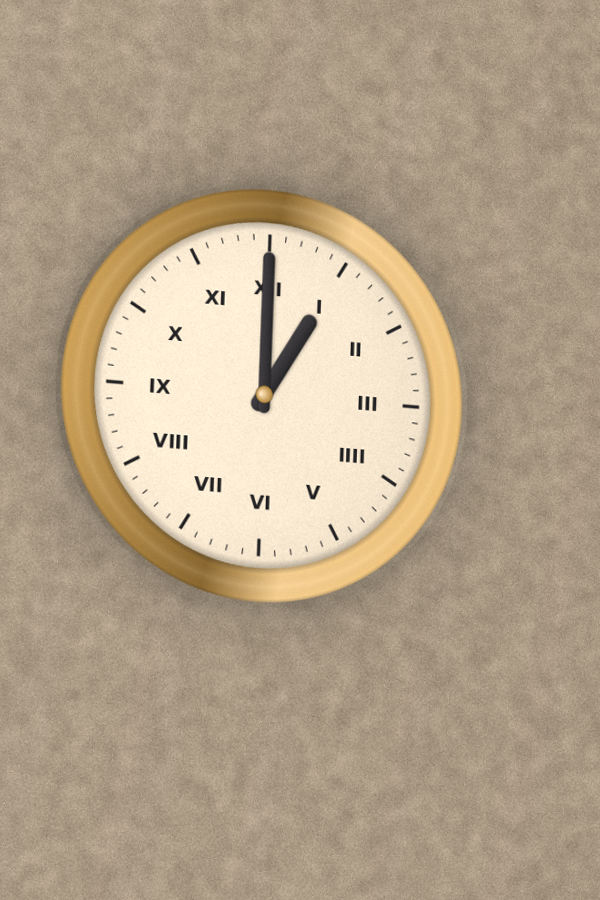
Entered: 1.00
